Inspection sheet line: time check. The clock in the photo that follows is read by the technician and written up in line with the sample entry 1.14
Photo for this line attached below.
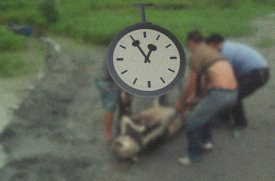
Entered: 12.55
